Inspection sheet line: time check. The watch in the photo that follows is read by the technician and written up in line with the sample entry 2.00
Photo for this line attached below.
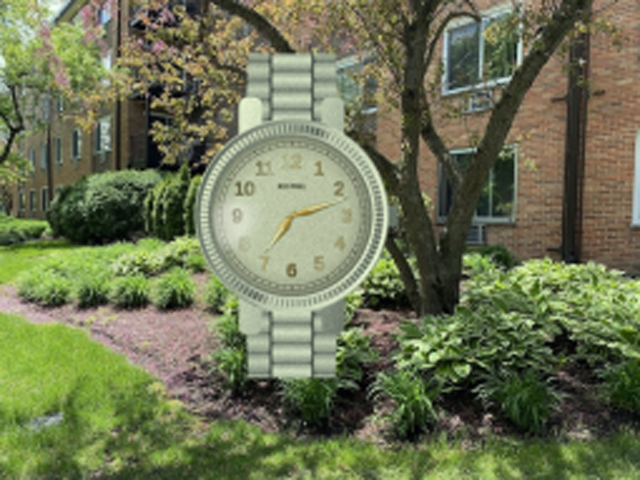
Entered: 7.12
